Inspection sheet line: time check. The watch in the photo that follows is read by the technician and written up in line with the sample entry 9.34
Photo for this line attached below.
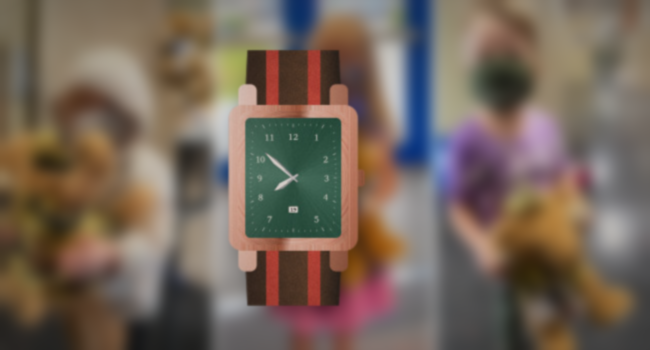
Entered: 7.52
